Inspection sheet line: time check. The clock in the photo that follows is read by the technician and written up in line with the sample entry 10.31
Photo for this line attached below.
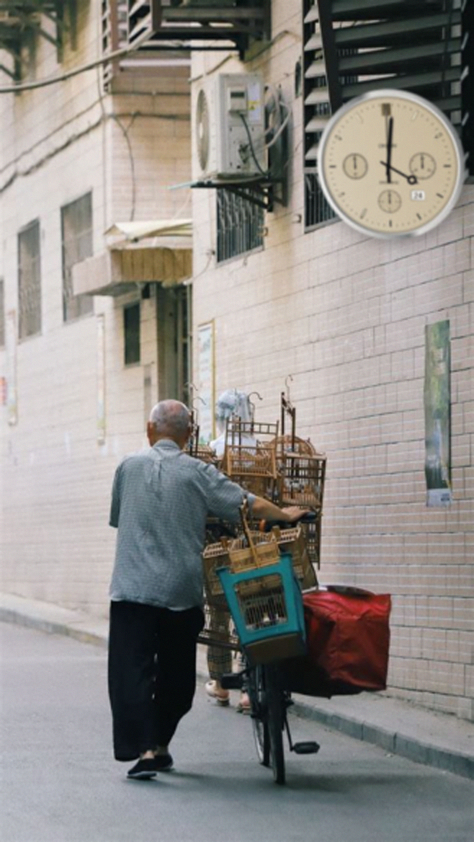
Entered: 4.01
